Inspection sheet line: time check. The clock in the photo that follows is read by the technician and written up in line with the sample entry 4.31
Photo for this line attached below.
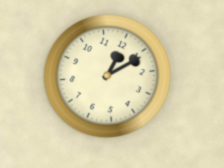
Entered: 12.06
